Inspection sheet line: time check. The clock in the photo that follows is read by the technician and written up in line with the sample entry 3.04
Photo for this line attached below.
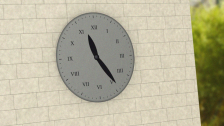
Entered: 11.24
